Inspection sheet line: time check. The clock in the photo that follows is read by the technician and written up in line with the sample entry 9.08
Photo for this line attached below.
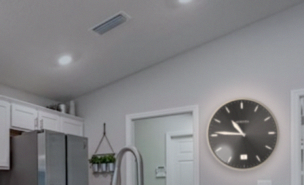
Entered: 10.46
